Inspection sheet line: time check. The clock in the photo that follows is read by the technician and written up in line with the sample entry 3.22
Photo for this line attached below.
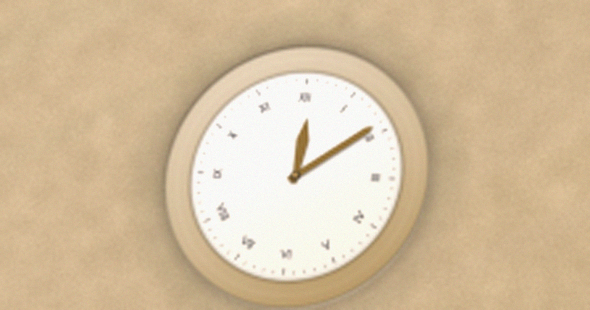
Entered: 12.09
